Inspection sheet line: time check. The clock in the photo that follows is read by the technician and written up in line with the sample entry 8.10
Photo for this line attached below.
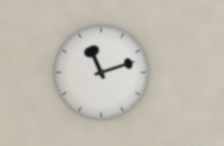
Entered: 11.12
